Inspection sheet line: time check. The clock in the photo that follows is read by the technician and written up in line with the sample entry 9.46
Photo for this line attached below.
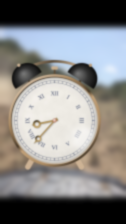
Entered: 8.37
